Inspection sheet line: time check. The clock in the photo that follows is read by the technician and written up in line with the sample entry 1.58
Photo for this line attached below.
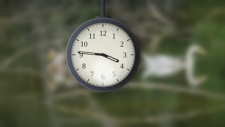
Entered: 3.46
